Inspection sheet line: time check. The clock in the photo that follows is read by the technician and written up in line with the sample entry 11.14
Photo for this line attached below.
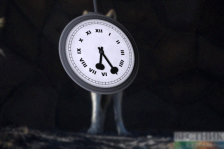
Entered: 6.25
